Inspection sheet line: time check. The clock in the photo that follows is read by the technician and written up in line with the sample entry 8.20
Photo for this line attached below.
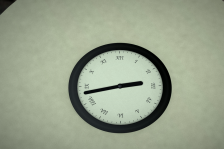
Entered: 2.43
